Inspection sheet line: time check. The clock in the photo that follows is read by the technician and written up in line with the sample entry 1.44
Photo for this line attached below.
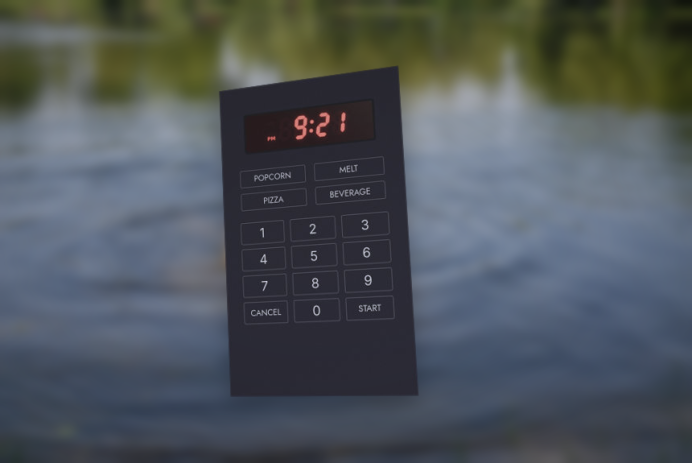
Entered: 9.21
